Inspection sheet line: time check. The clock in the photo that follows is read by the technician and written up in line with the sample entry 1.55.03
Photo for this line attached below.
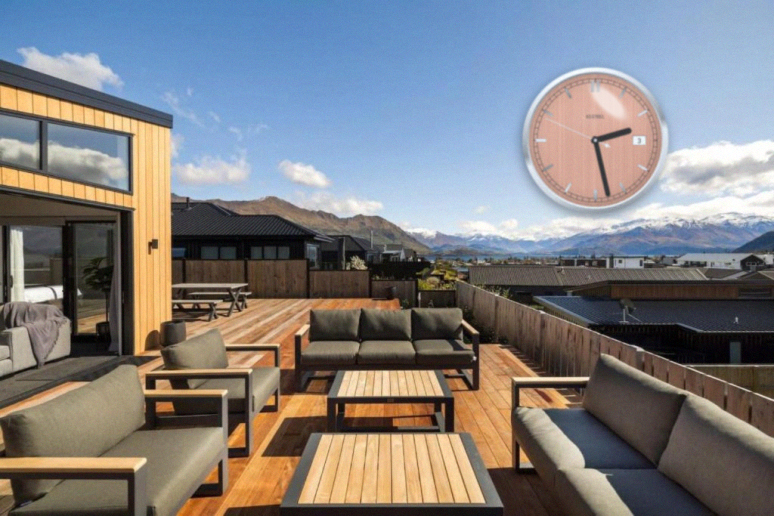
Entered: 2.27.49
